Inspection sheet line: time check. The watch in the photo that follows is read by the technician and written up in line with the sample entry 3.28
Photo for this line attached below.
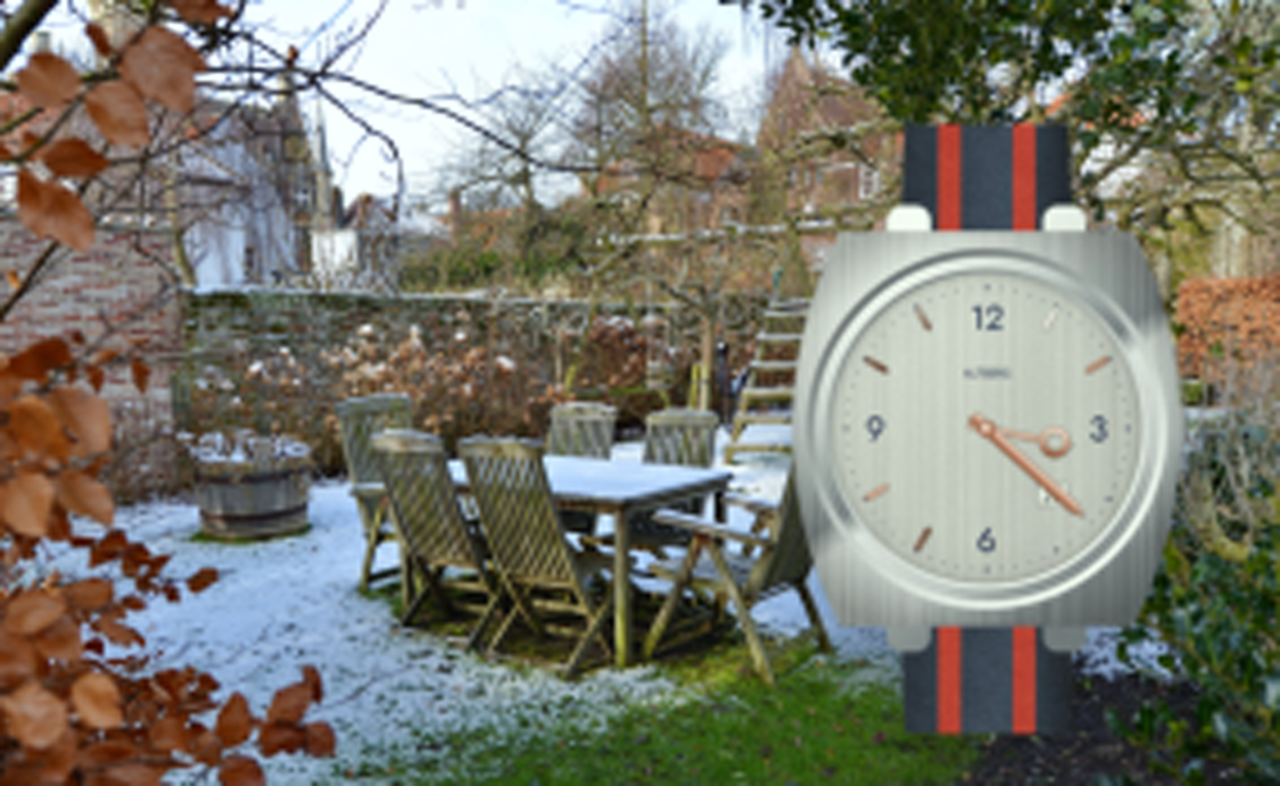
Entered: 3.22
